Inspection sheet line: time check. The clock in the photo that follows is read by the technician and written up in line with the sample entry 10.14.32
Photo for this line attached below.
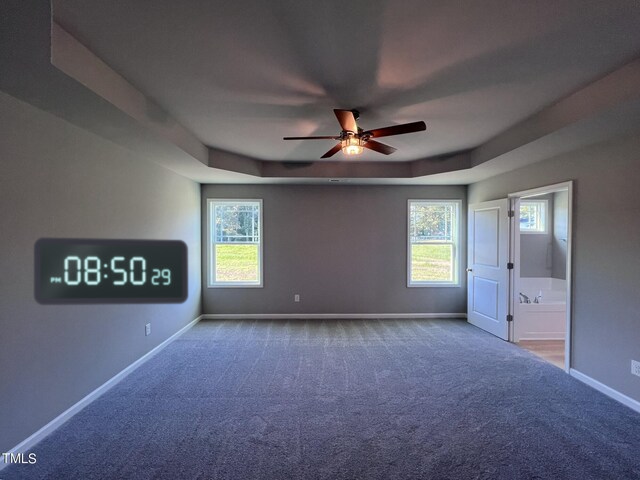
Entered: 8.50.29
